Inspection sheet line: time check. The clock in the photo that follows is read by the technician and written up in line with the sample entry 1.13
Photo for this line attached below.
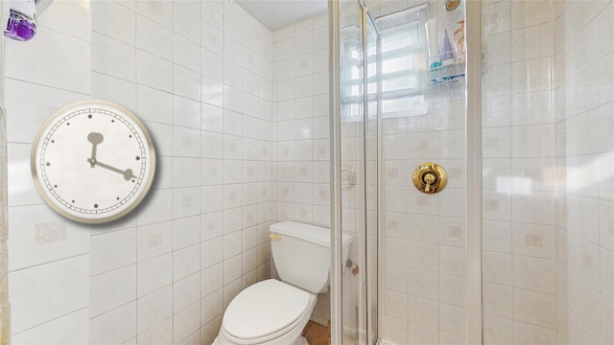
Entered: 12.19
